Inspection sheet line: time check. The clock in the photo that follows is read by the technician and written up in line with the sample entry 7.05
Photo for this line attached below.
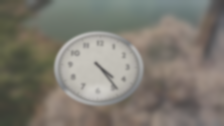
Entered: 4.24
